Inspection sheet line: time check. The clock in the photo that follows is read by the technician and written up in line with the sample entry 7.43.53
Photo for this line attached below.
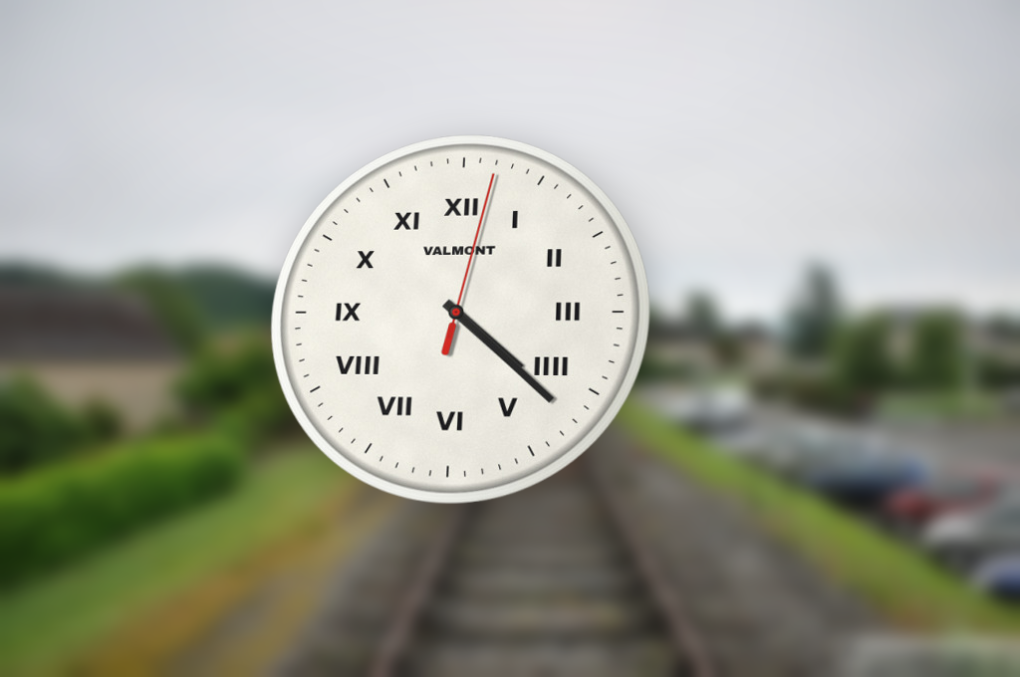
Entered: 4.22.02
